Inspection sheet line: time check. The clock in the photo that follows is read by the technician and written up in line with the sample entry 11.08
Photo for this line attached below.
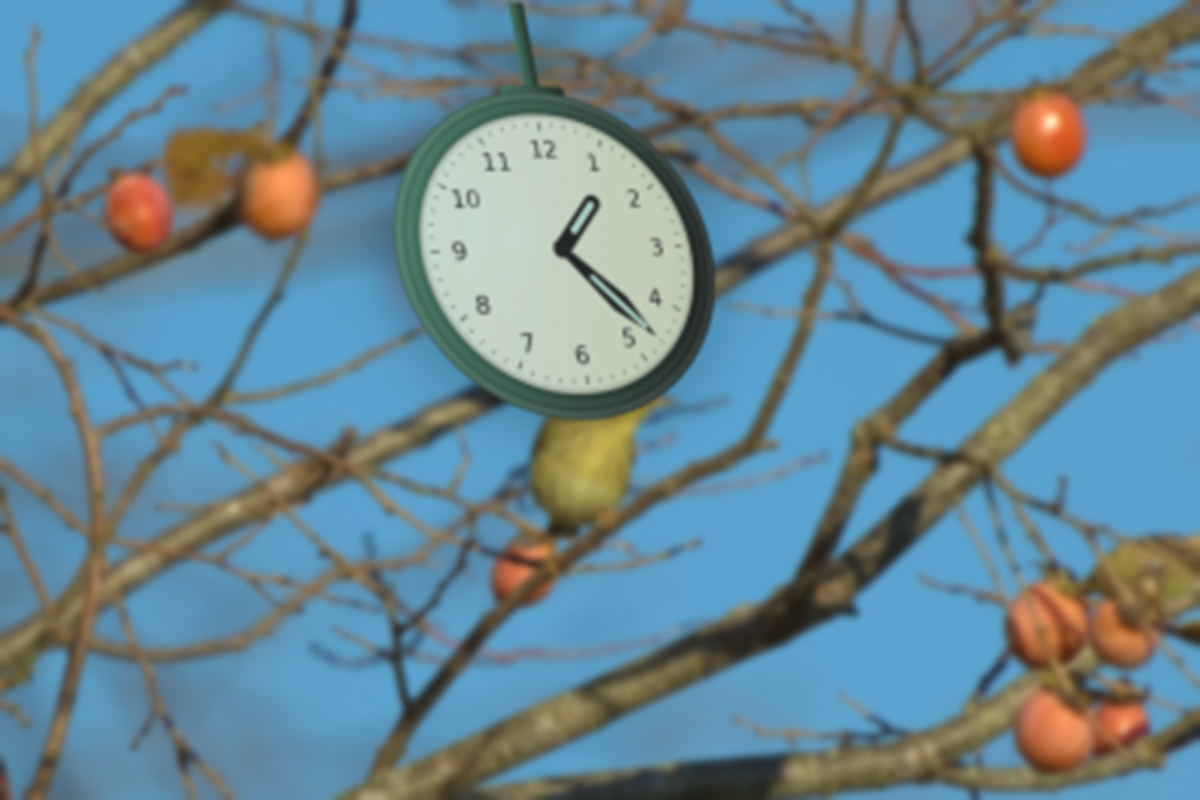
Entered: 1.23
